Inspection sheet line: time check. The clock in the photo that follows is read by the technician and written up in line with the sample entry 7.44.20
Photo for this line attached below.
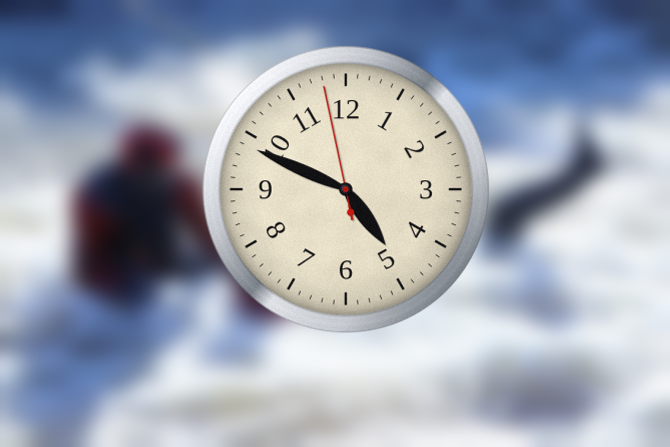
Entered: 4.48.58
